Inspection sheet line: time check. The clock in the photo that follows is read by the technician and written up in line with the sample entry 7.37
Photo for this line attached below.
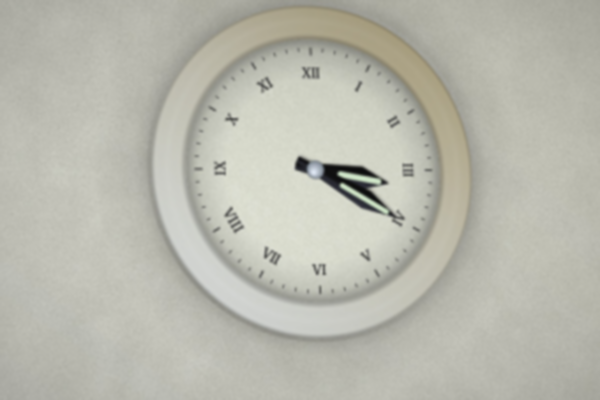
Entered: 3.20
